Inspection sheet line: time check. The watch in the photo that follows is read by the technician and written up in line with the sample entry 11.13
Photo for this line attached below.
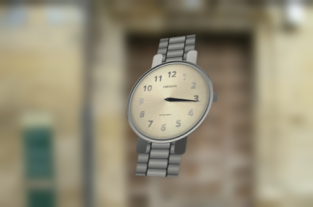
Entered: 3.16
